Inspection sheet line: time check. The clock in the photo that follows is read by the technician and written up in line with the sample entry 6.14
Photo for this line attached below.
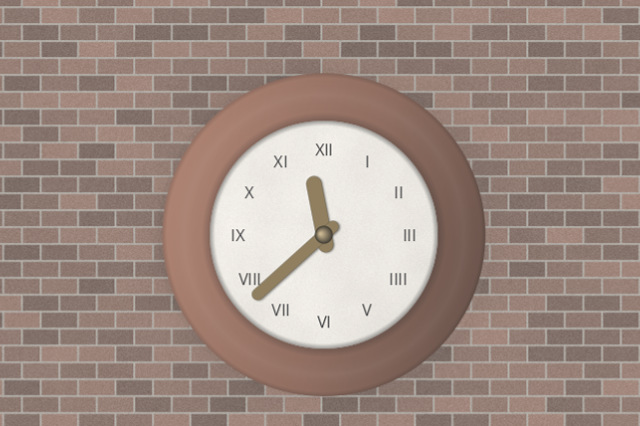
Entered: 11.38
